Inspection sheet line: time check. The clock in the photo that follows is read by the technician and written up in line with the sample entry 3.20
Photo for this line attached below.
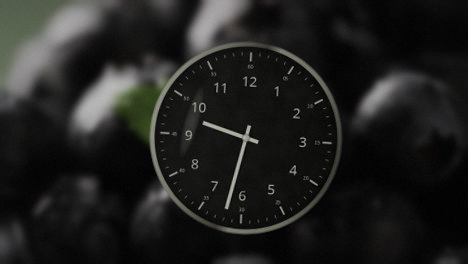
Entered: 9.32
